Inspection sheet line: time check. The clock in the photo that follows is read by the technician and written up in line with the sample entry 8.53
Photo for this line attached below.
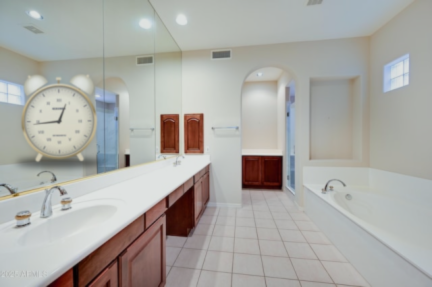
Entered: 12.44
